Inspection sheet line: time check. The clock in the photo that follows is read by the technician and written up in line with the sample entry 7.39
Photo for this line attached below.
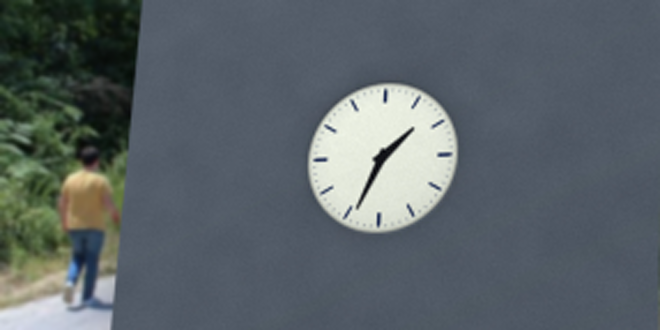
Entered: 1.34
